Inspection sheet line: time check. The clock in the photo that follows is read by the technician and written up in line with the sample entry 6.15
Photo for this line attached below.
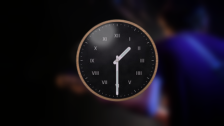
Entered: 1.30
